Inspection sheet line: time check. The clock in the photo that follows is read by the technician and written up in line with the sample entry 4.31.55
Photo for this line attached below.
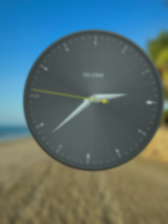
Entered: 2.37.46
